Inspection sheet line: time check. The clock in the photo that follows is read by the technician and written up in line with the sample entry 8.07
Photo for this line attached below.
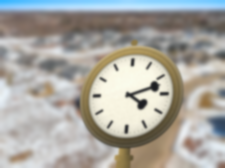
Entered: 4.12
